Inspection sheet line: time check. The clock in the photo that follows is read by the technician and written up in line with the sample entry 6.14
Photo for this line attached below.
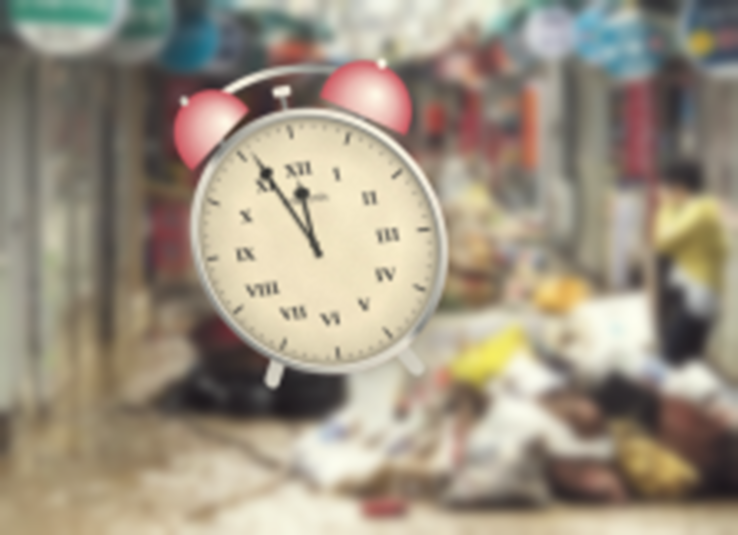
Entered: 11.56
